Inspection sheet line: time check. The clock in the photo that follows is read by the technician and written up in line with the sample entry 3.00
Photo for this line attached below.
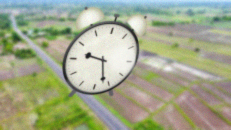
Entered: 9.27
